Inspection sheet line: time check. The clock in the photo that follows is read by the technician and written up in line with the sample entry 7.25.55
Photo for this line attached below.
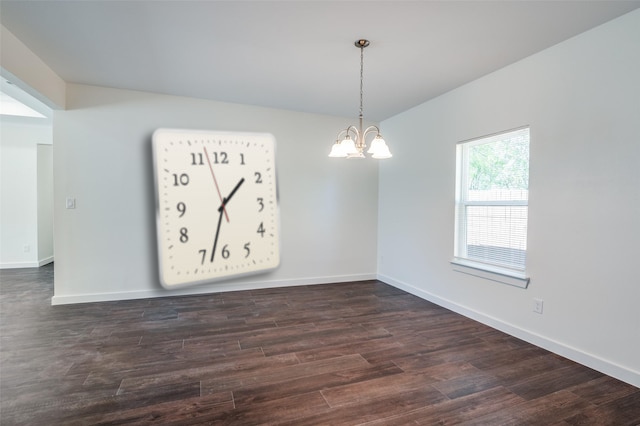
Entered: 1.32.57
